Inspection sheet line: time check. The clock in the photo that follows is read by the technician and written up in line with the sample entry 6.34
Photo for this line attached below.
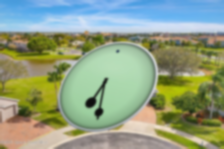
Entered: 6.28
